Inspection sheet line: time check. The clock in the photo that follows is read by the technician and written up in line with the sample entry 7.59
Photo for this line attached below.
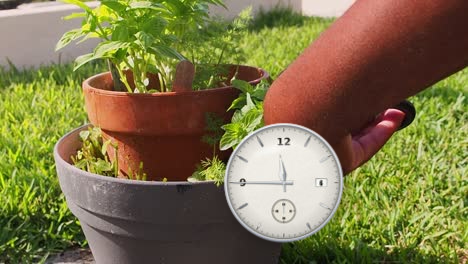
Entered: 11.45
